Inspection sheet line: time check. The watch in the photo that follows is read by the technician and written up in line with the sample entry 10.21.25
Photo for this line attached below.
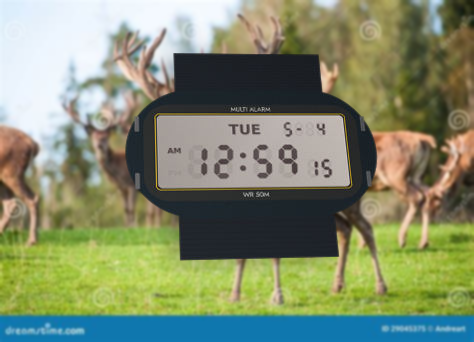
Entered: 12.59.15
